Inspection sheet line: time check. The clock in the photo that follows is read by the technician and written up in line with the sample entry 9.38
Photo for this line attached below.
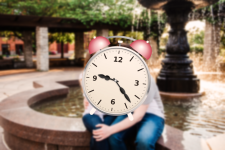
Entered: 9.23
